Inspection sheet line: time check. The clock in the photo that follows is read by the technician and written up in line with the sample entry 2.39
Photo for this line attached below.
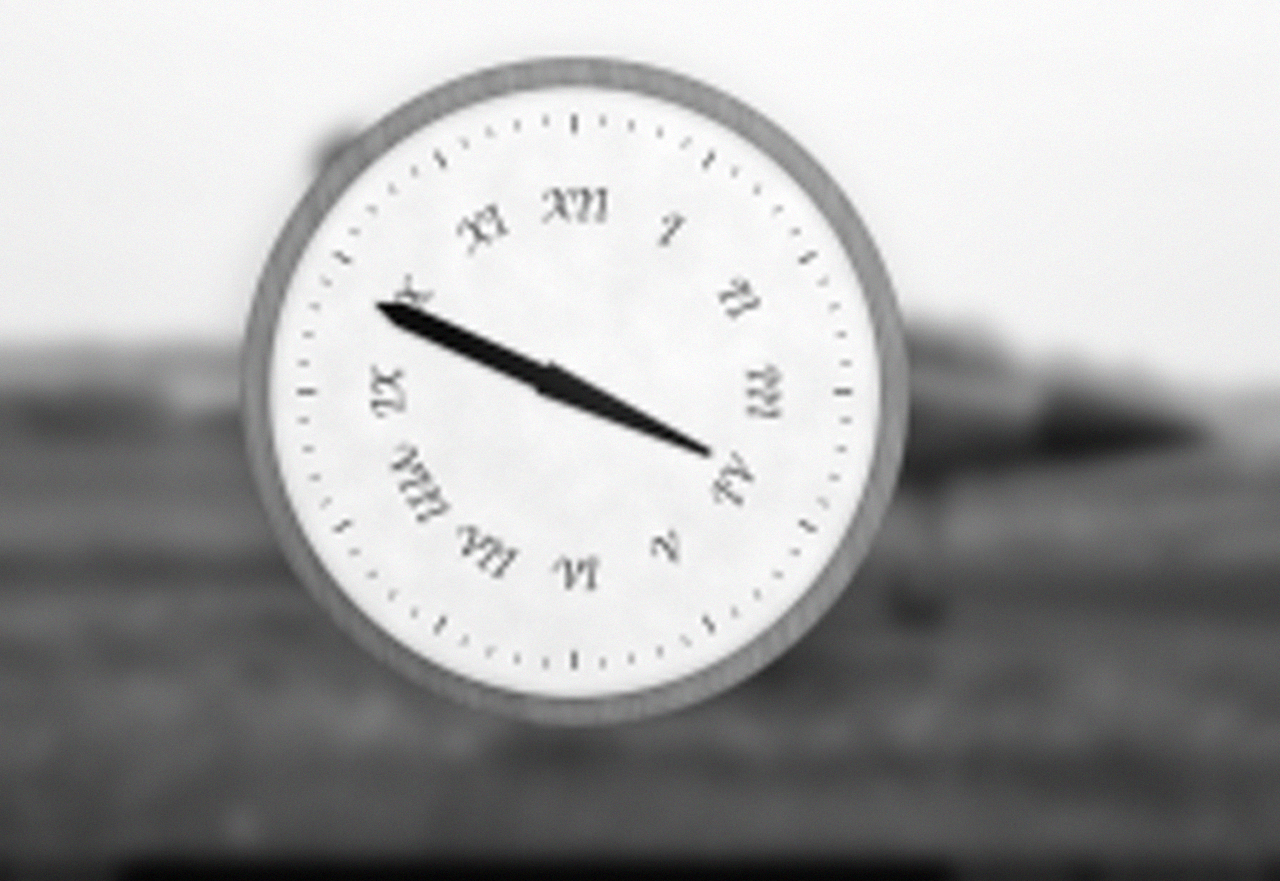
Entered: 3.49
